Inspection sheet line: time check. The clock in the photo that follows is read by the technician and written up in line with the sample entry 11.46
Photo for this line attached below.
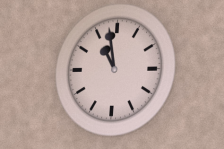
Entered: 10.58
